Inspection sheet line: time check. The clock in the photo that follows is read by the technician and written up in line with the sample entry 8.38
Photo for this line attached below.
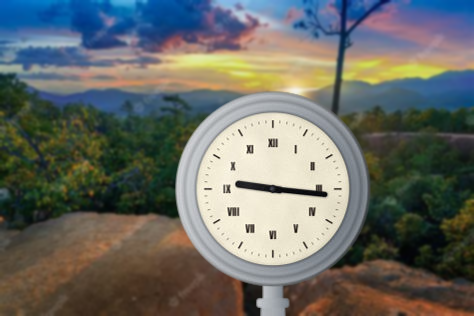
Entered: 9.16
